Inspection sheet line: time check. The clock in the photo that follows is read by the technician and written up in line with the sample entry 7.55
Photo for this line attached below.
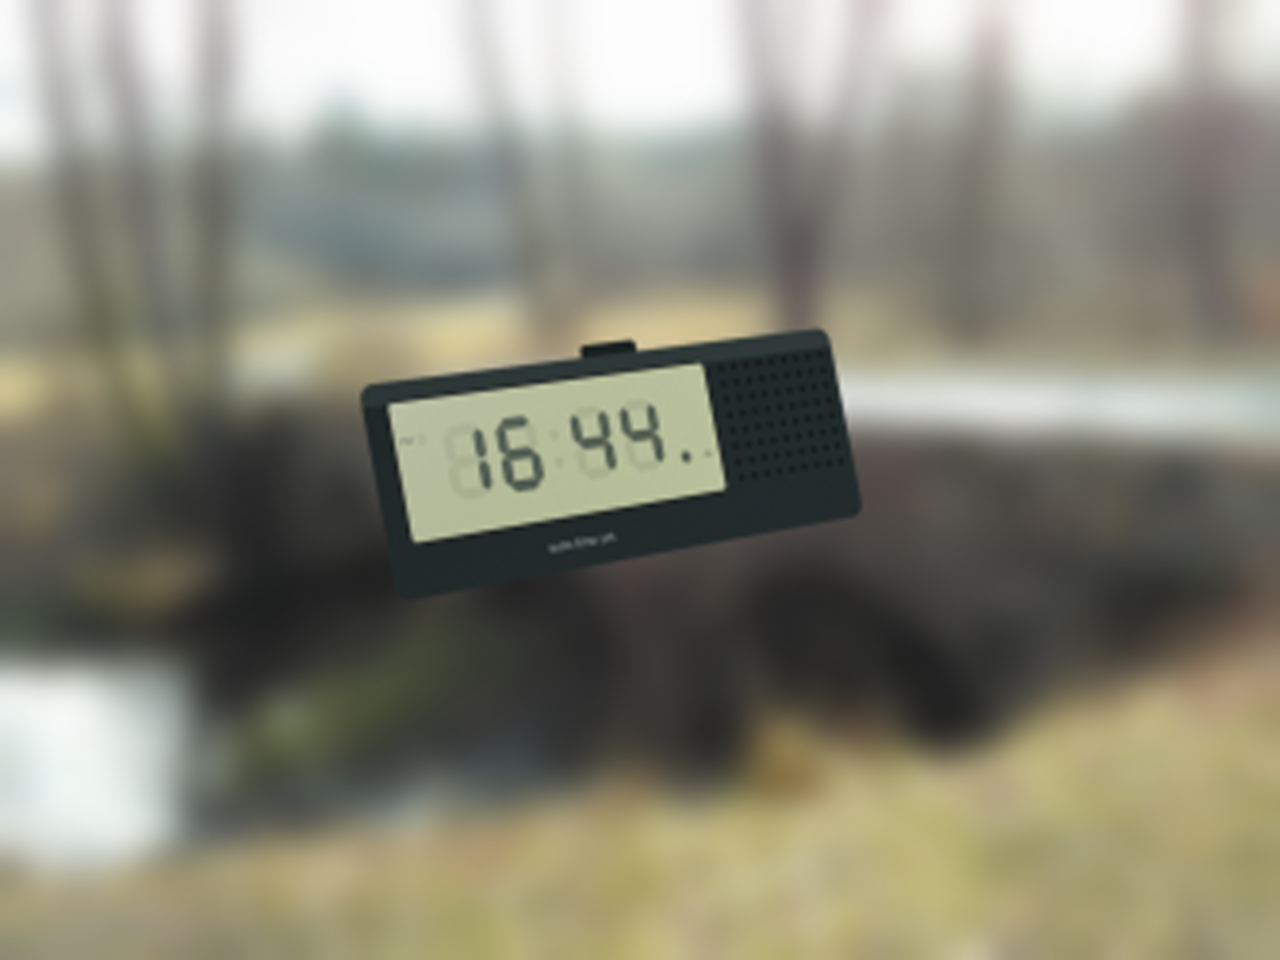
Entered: 16.44
